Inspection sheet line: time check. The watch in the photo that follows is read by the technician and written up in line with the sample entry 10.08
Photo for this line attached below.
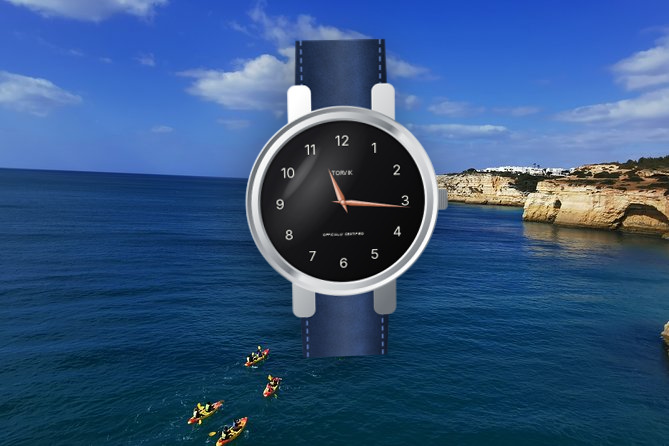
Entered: 11.16
